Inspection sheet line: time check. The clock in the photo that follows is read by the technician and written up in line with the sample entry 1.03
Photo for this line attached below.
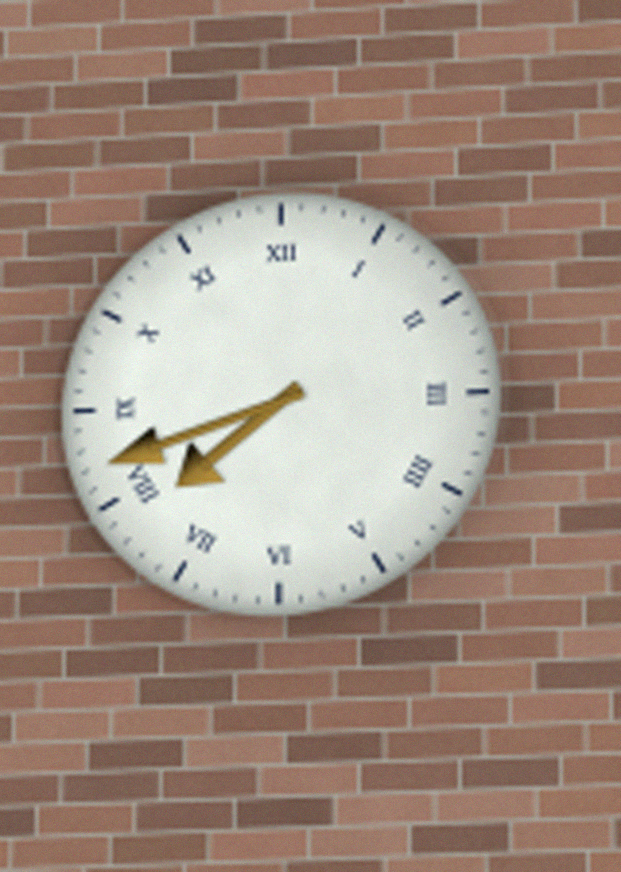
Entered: 7.42
